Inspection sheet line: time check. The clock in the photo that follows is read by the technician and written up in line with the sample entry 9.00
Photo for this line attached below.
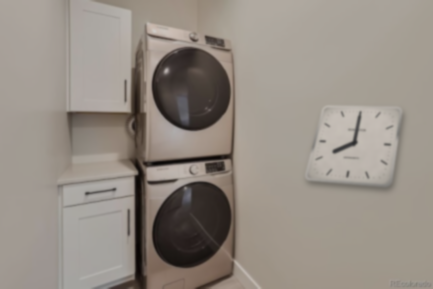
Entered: 8.00
